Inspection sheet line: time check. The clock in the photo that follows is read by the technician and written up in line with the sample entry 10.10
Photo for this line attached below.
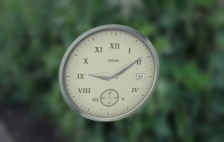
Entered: 9.09
